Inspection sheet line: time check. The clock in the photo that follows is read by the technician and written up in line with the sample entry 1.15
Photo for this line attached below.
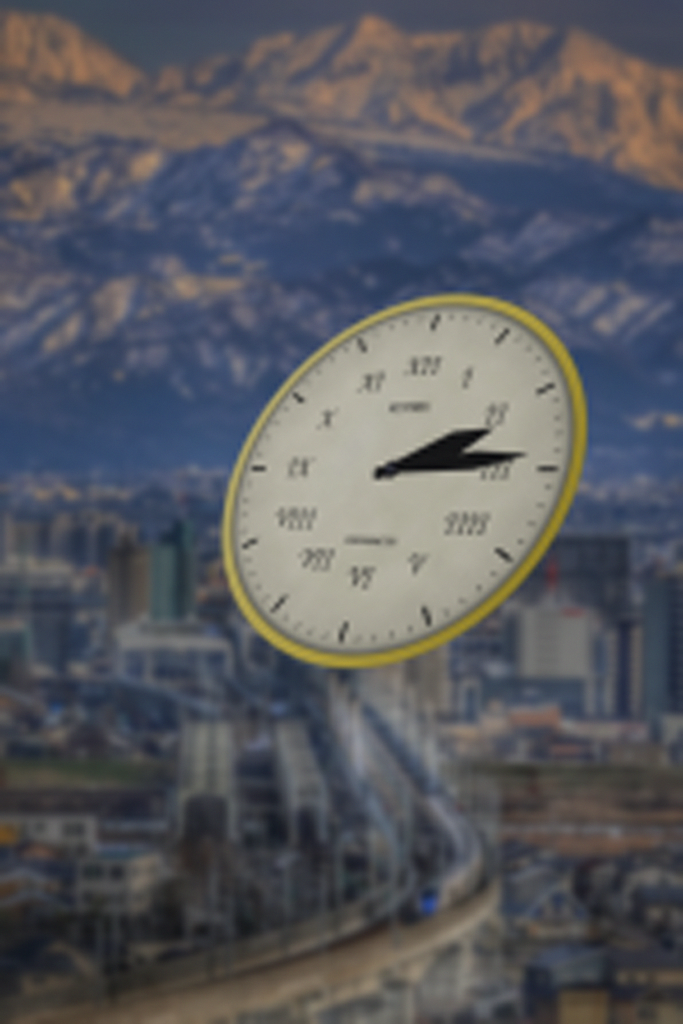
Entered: 2.14
